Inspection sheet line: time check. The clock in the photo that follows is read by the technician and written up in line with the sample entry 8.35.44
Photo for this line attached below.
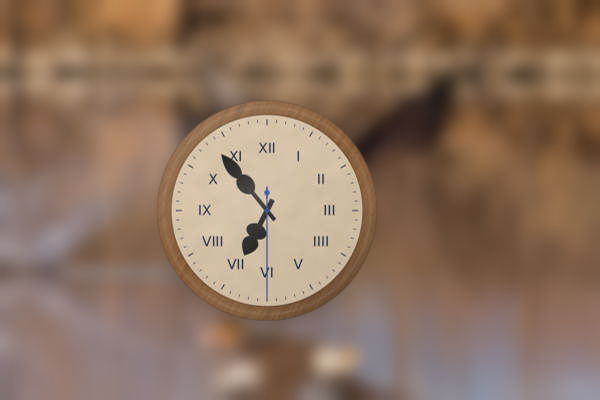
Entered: 6.53.30
